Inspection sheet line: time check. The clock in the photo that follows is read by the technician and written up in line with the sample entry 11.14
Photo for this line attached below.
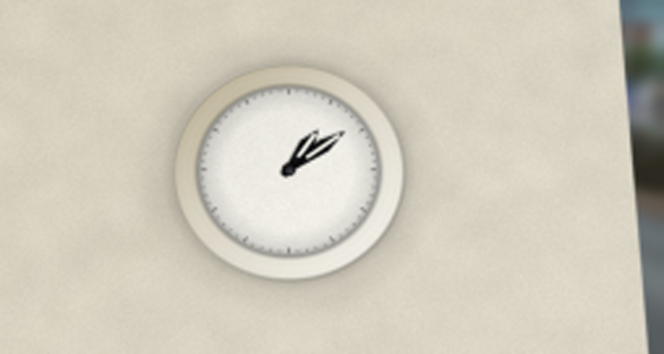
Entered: 1.09
